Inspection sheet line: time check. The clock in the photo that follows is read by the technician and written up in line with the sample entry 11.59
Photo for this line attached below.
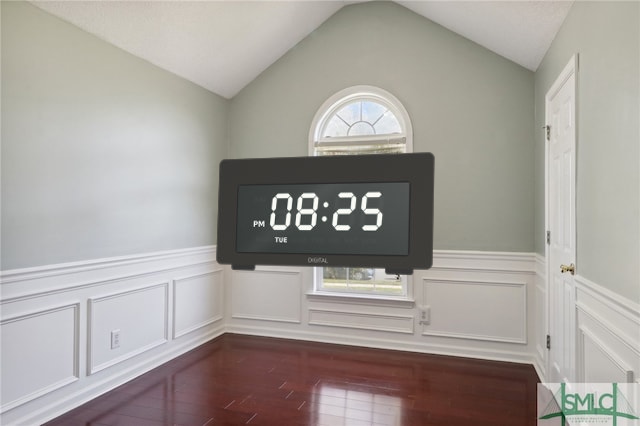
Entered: 8.25
